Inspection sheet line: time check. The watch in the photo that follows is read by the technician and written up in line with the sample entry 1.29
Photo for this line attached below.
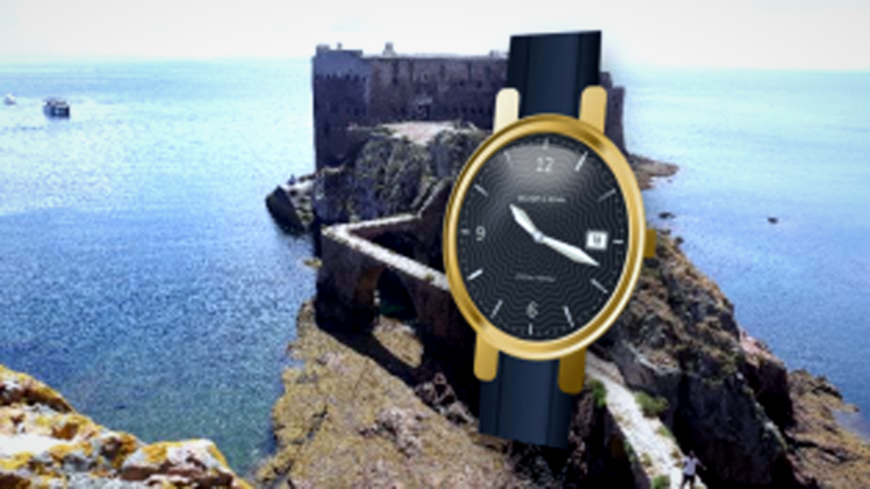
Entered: 10.18
